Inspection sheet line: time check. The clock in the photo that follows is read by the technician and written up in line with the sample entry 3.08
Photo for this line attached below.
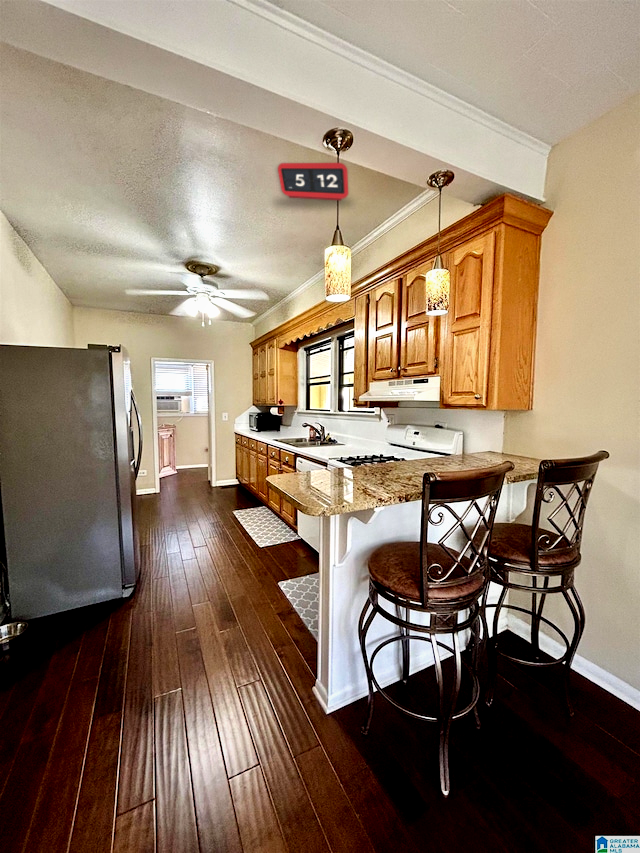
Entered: 5.12
